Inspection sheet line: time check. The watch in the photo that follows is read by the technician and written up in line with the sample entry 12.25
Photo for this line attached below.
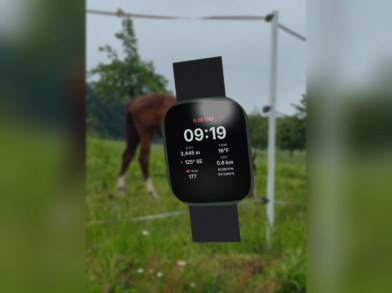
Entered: 9.19
